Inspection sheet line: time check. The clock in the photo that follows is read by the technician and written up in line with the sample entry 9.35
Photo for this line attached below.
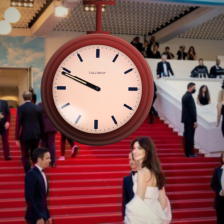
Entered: 9.49
